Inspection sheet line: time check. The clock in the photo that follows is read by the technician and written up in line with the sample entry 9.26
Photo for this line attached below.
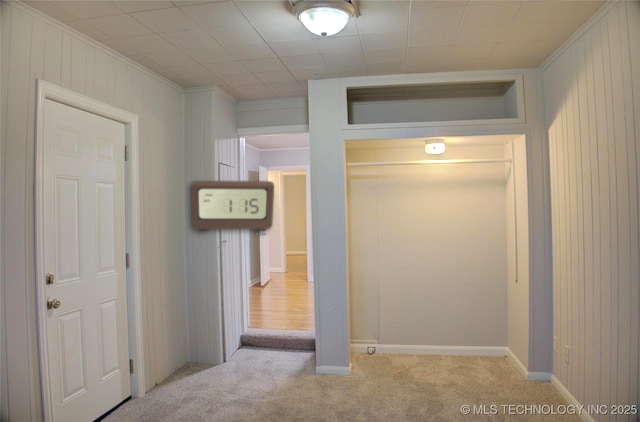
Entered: 1.15
